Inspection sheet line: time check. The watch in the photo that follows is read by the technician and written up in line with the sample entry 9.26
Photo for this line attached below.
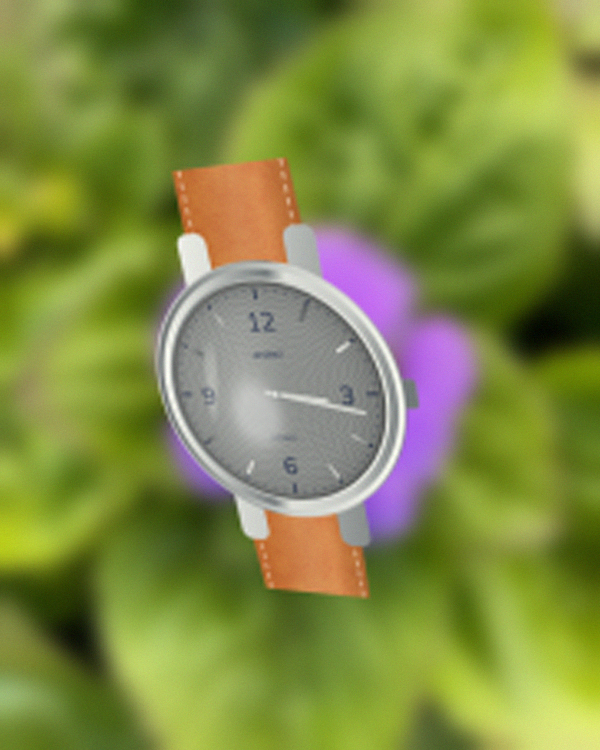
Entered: 3.17
